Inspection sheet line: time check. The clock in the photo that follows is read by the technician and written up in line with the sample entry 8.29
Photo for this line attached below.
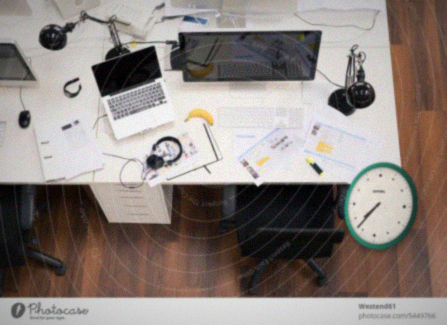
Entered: 7.37
